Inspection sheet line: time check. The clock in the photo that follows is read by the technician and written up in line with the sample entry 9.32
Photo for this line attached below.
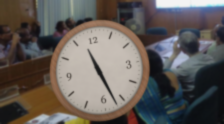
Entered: 11.27
